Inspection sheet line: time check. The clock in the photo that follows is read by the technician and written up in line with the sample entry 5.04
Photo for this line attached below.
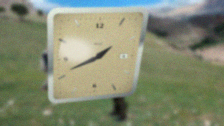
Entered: 1.41
